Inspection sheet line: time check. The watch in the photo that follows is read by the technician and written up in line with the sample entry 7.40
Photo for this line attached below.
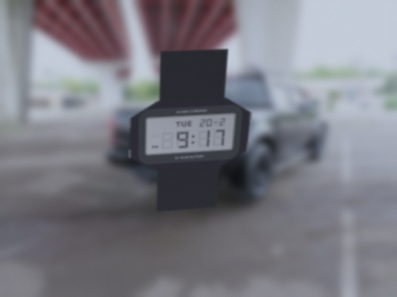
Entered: 9.17
